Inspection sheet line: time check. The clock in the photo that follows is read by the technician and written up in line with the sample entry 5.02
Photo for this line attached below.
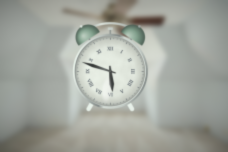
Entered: 5.48
